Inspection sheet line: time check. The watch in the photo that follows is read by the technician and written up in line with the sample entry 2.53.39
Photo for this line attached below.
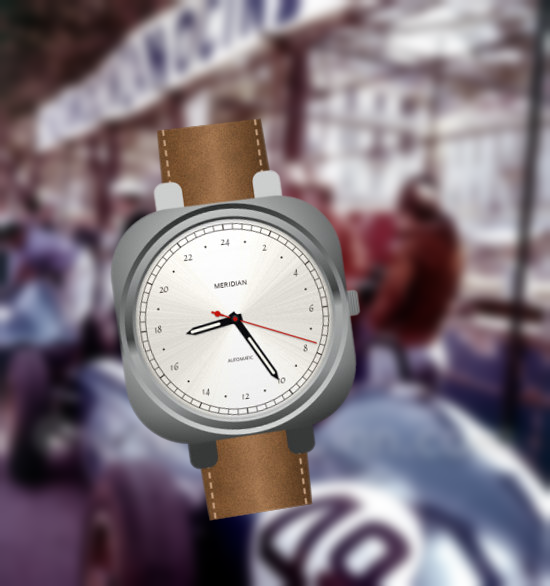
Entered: 17.25.19
